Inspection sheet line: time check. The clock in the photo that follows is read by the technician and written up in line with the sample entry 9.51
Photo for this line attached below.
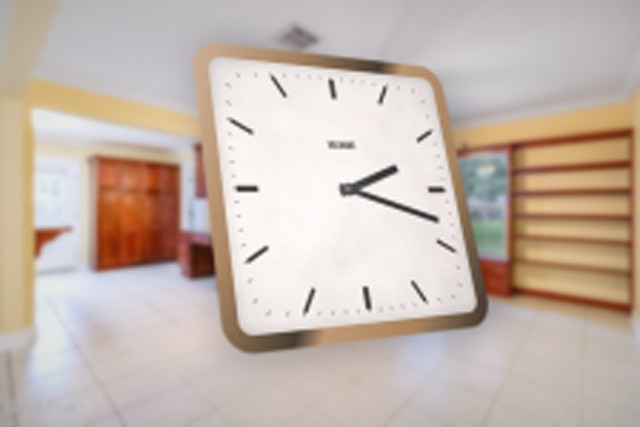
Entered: 2.18
